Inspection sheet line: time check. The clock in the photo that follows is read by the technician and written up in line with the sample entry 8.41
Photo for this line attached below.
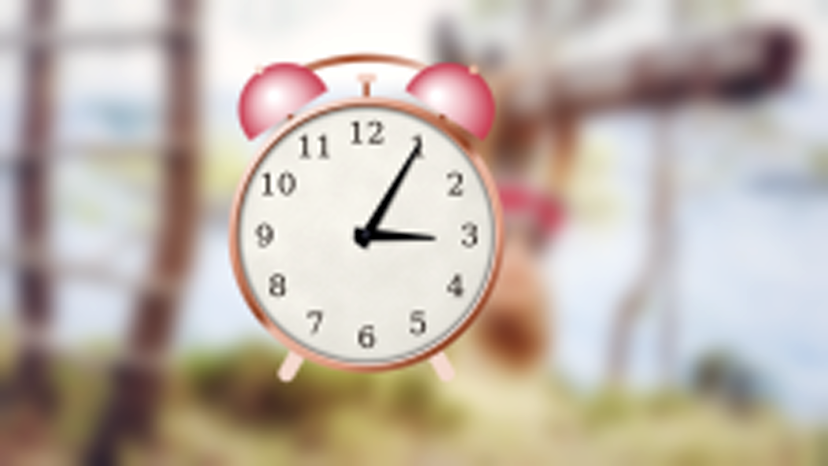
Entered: 3.05
